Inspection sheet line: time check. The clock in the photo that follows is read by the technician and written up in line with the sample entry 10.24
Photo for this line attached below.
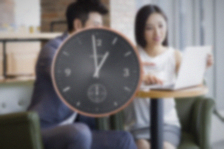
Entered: 12.59
